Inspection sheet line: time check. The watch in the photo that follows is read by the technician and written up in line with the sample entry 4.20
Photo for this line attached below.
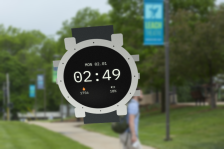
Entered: 2.49
